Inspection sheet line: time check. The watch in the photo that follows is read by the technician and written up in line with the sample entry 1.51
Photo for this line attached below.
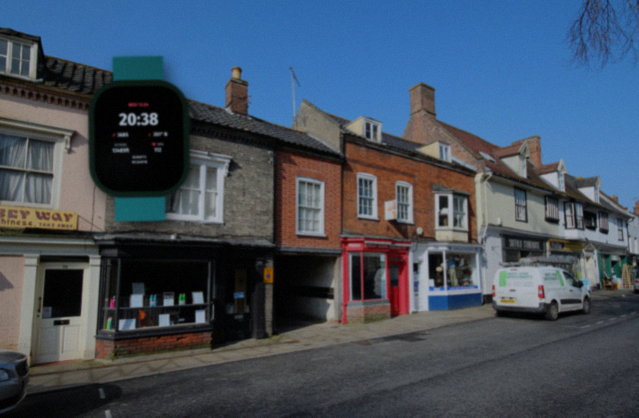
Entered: 20.38
